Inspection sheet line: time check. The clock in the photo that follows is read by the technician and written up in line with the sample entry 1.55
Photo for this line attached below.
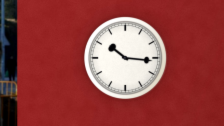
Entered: 10.16
